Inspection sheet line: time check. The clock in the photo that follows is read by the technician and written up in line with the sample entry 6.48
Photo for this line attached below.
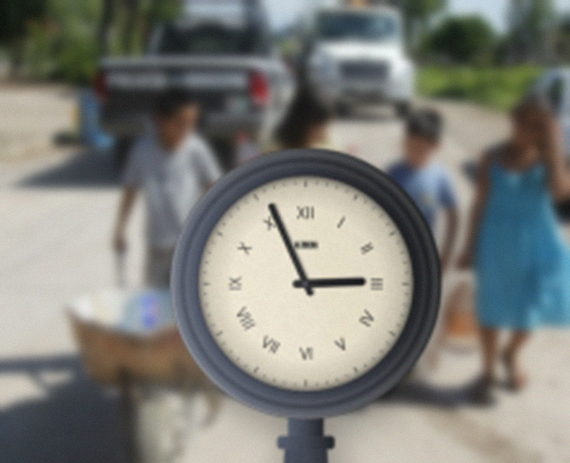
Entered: 2.56
